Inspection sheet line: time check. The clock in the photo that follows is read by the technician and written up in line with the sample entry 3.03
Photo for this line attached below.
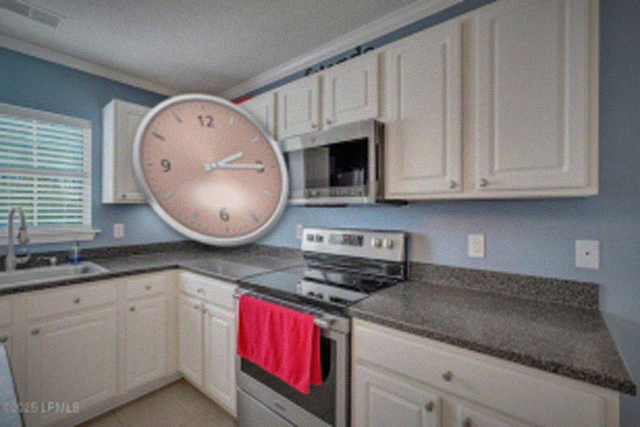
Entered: 2.15
